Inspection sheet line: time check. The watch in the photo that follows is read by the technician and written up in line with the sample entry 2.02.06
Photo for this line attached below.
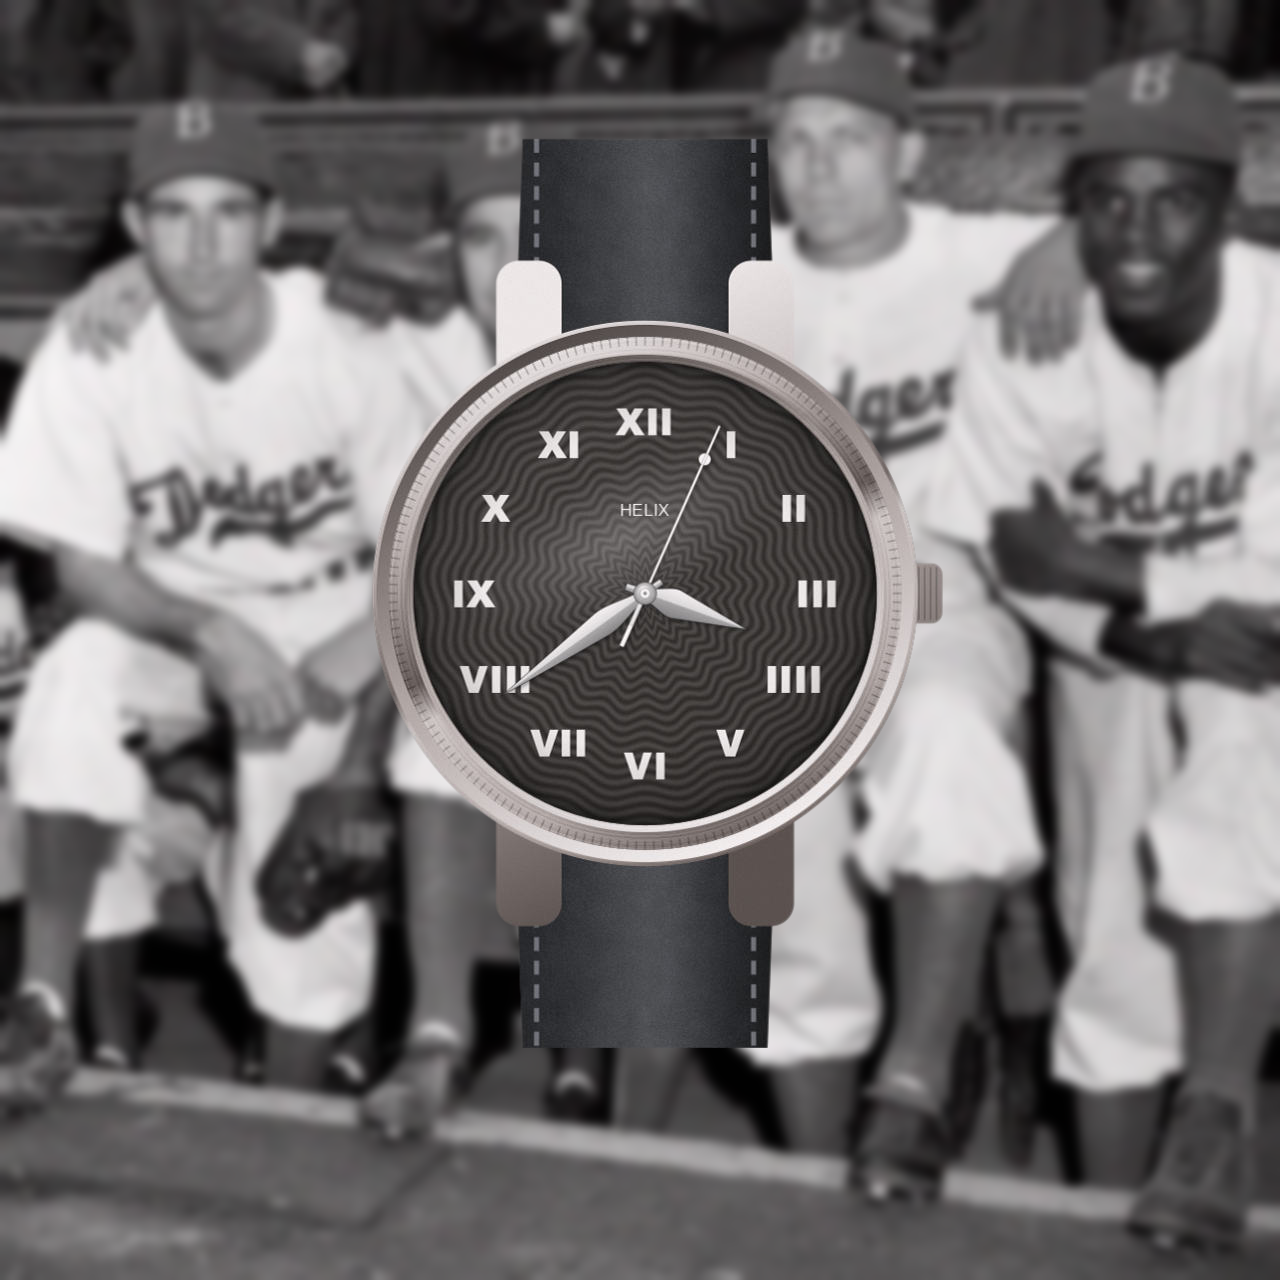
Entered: 3.39.04
